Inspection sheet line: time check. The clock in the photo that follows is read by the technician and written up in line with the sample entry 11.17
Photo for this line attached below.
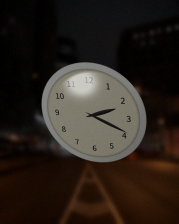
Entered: 2.19
